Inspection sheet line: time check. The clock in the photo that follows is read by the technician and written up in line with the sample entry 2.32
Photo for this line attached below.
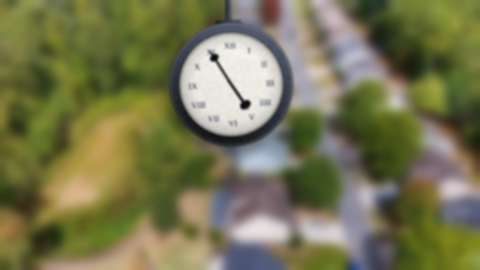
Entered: 4.55
